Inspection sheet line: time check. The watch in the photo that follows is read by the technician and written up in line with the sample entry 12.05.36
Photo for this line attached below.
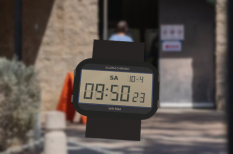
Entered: 9.50.23
